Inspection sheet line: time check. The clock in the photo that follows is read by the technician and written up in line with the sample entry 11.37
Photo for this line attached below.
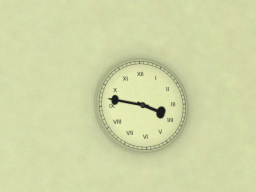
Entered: 3.47
